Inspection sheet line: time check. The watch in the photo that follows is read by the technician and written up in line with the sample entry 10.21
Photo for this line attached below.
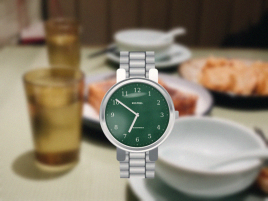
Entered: 6.51
